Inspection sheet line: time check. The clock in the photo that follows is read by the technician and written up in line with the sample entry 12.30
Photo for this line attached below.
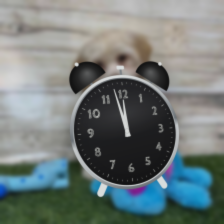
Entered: 11.58
